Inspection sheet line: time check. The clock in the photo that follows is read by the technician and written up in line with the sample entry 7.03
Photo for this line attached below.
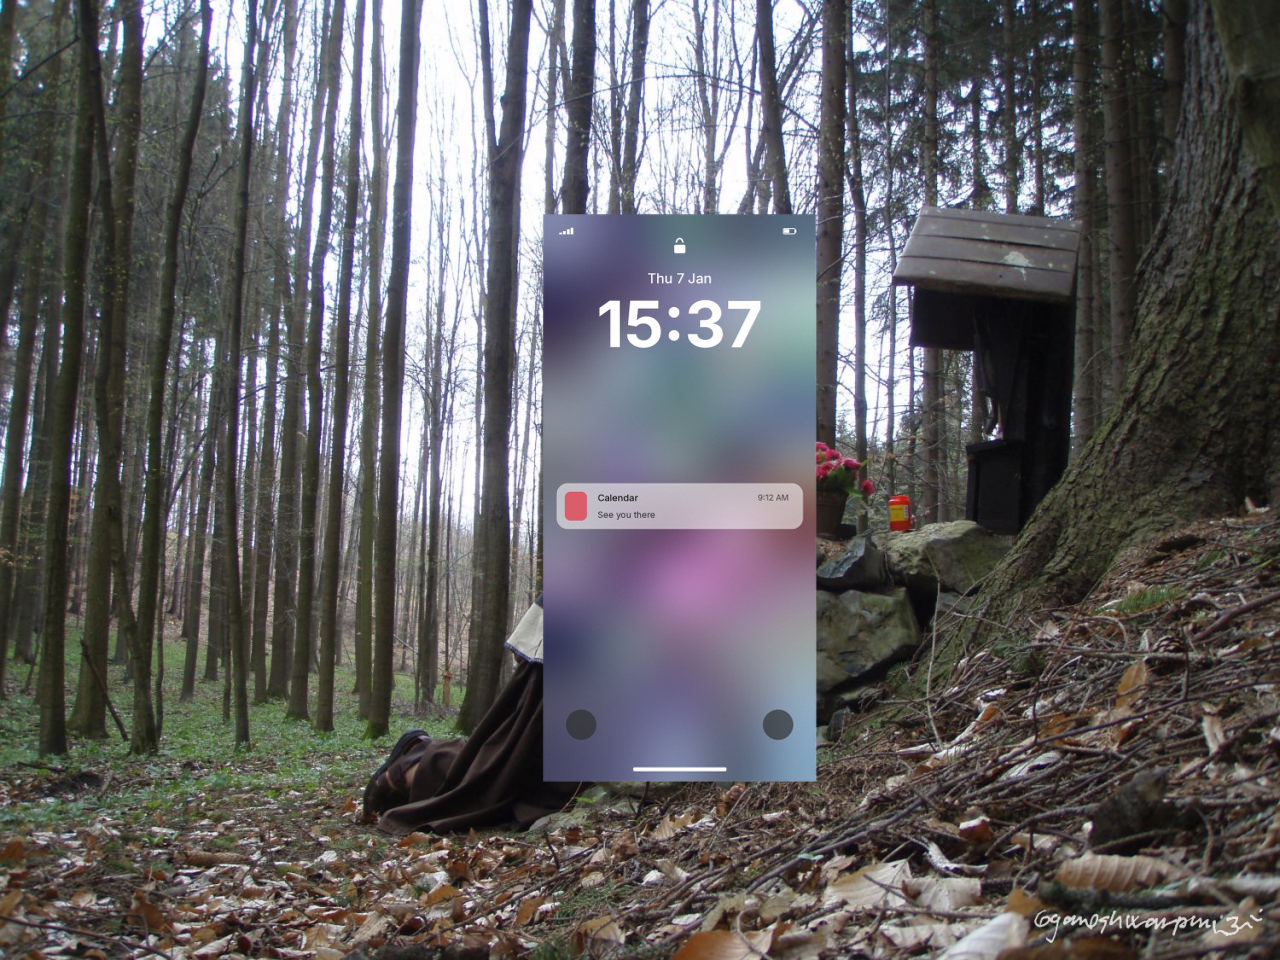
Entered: 15.37
